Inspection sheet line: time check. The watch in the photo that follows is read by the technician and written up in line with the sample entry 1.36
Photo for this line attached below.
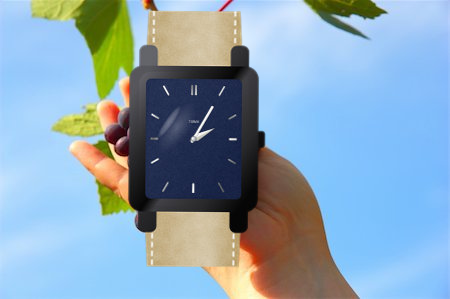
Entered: 2.05
